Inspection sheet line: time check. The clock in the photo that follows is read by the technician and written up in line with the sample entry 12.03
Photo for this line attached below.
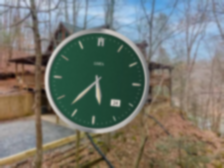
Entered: 5.37
